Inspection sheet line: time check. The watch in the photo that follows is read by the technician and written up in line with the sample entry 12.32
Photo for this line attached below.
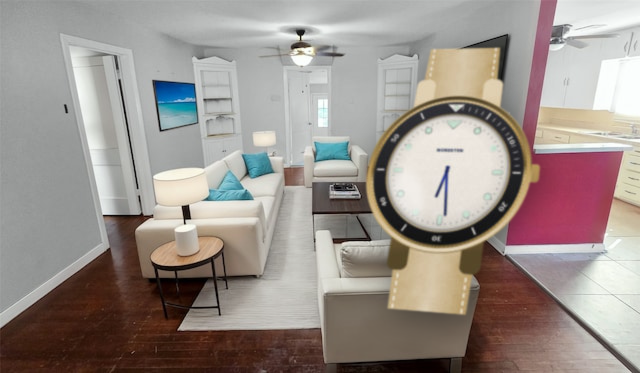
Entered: 6.29
